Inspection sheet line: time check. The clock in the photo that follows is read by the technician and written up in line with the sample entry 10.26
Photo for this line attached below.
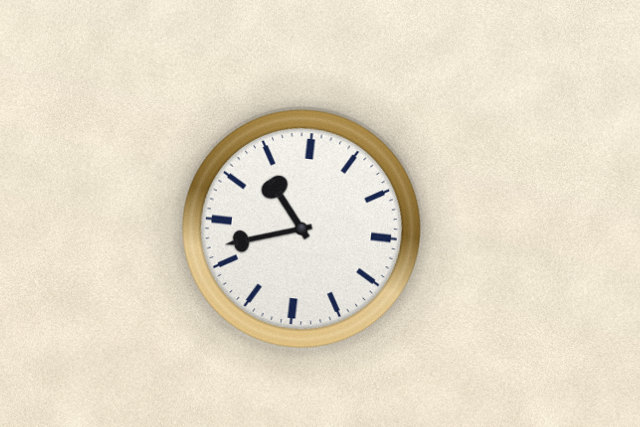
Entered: 10.42
